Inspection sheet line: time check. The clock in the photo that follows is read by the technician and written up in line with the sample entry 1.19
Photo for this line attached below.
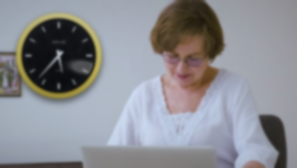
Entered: 5.37
